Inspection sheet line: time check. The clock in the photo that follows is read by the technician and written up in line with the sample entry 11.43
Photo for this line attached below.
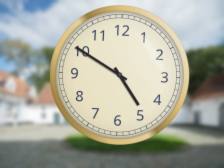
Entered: 4.50
